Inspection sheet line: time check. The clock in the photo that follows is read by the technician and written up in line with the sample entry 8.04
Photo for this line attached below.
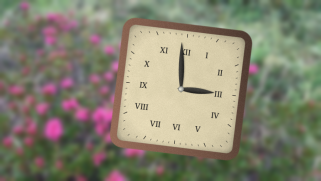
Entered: 2.59
